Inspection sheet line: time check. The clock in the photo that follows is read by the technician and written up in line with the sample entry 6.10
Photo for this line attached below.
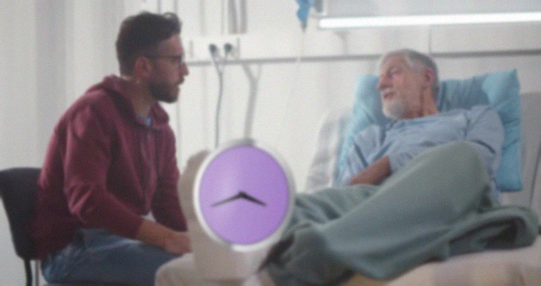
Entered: 3.42
